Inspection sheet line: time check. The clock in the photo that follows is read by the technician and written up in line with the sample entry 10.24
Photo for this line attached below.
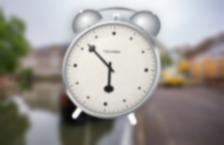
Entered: 5.52
